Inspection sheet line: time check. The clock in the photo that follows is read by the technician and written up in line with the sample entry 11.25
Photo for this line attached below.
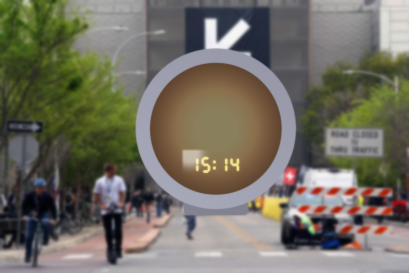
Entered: 15.14
